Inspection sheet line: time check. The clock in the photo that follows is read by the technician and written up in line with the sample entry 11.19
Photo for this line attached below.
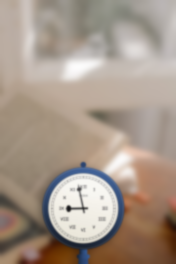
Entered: 8.58
